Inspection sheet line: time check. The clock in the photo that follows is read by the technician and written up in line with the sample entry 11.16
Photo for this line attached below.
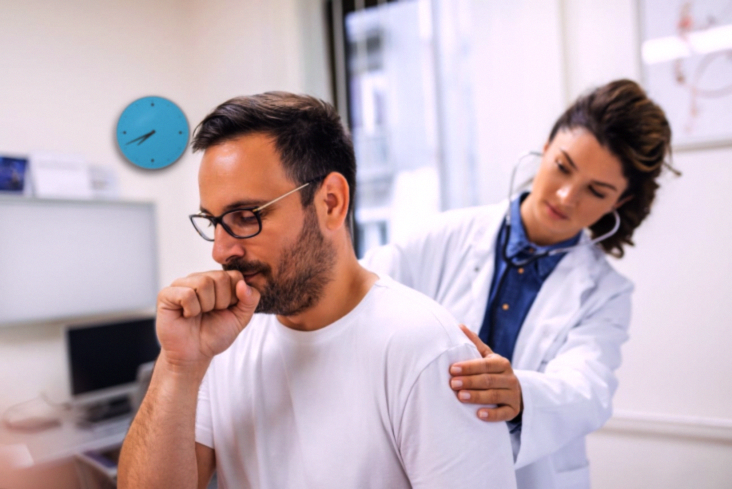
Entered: 7.41
